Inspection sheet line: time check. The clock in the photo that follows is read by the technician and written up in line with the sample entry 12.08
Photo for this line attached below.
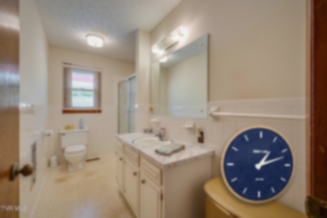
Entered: 1.12
